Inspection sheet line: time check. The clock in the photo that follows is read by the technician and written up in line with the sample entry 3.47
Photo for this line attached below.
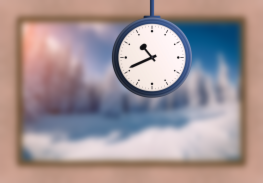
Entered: 10.41
